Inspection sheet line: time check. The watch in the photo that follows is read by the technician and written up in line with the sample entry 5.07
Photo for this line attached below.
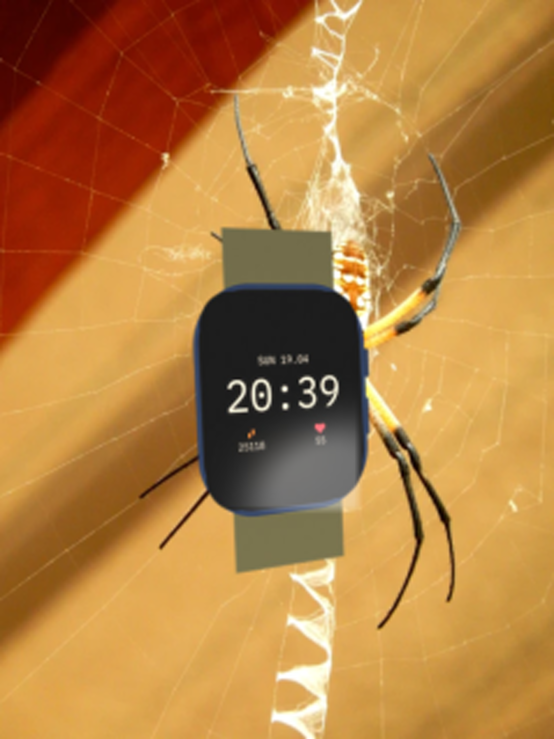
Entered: 20.39
